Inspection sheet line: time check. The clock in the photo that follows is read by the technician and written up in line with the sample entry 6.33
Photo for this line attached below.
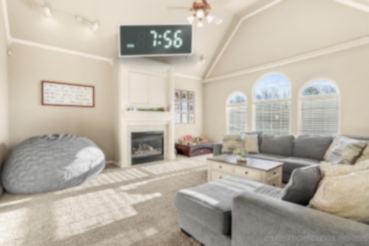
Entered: 7.56
